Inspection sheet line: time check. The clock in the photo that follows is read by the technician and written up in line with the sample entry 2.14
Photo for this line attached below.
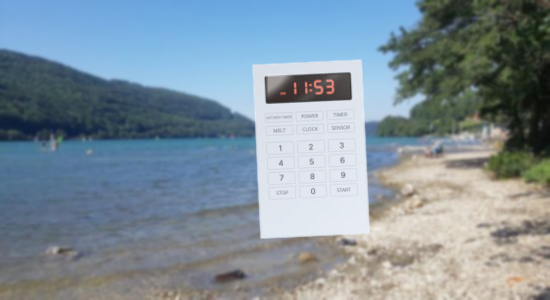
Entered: 11.53
